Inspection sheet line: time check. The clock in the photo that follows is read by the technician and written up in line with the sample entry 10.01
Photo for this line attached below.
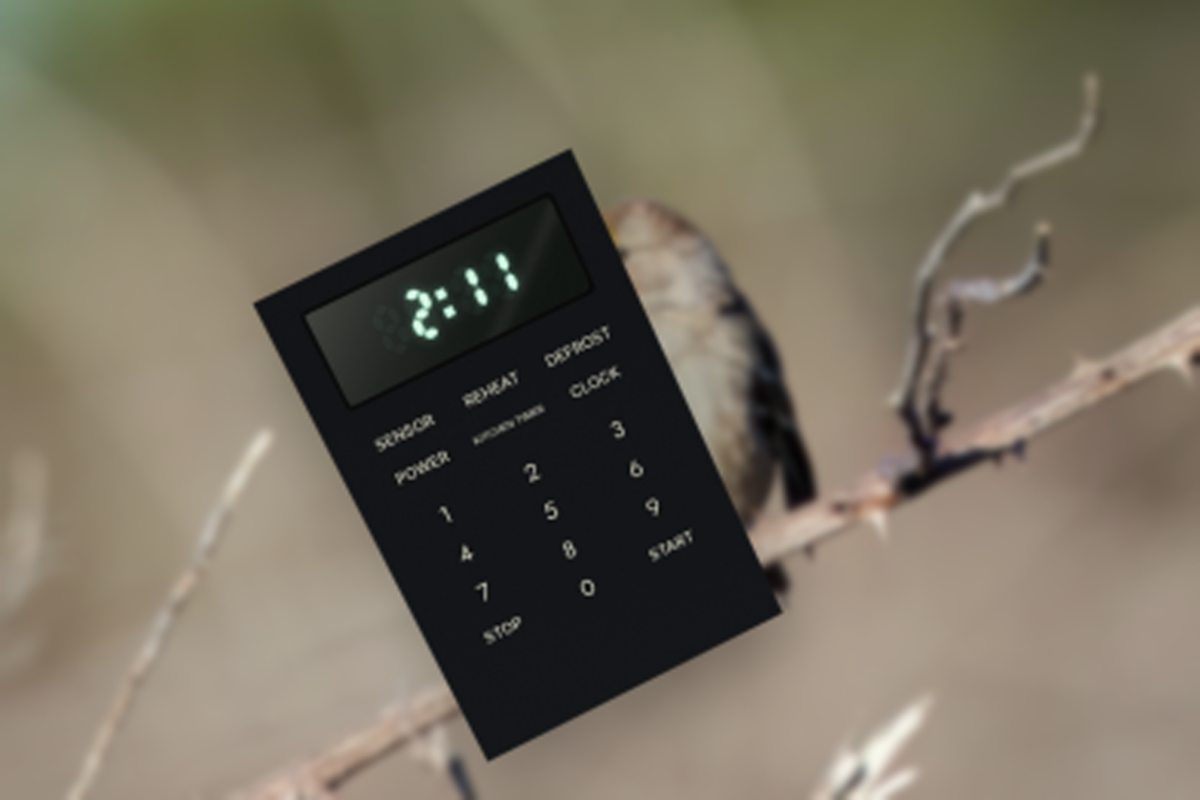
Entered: 2.11
